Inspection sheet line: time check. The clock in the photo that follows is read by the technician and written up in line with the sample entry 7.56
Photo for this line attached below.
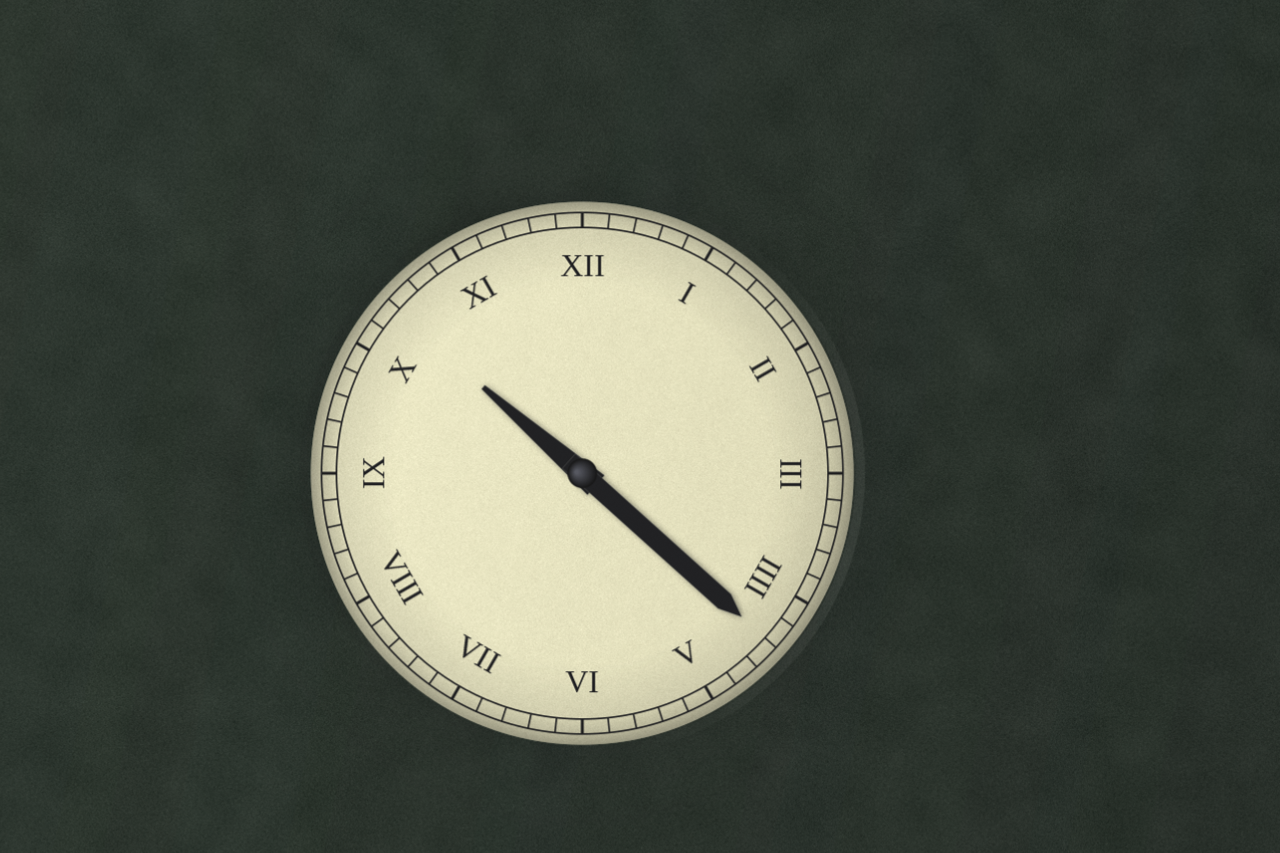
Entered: 10.22
